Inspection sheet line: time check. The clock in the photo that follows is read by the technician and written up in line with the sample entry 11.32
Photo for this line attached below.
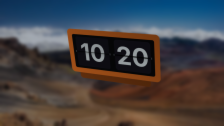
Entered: 10.20
